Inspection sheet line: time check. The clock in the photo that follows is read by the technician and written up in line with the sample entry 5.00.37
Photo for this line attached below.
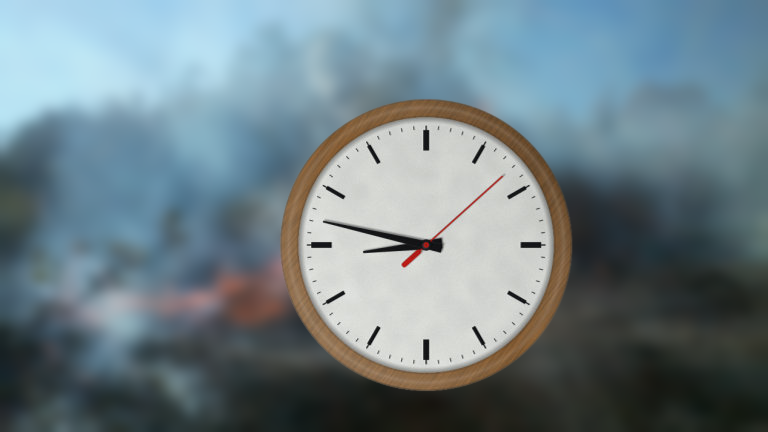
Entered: 8.47.08
